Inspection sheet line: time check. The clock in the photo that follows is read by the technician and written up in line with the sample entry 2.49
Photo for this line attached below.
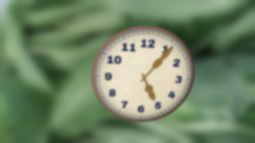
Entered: 5.06
